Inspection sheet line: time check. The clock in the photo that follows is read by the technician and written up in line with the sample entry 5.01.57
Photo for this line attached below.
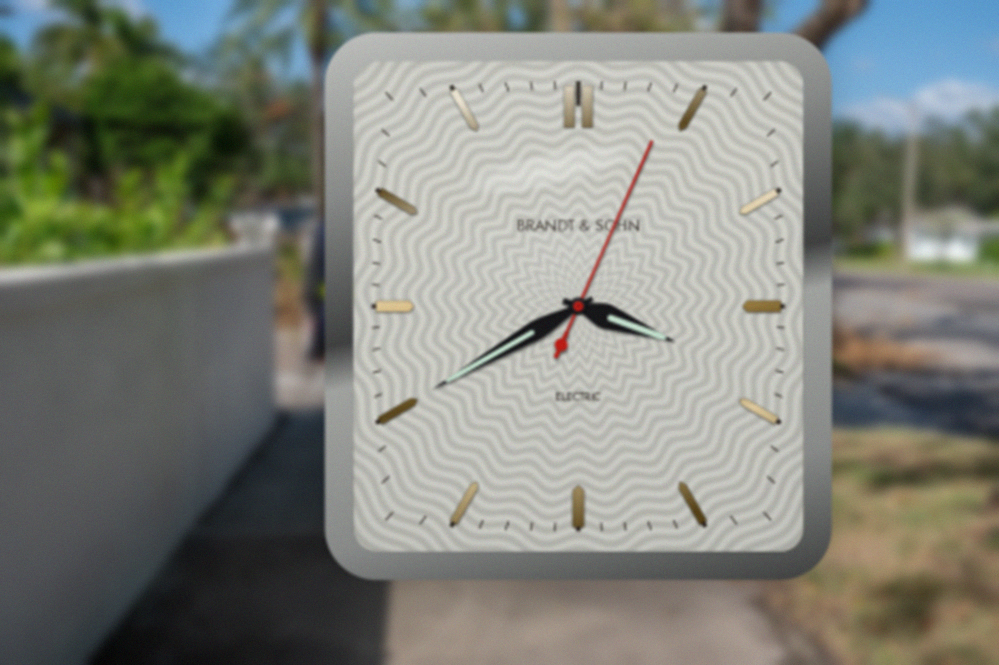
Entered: 3.40.04
